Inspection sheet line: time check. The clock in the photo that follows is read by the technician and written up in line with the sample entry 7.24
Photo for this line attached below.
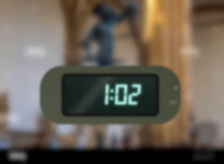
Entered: 1.02
